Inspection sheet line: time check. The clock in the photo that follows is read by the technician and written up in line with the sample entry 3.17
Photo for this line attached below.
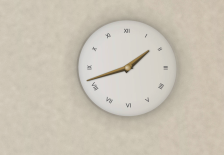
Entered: 1.42
